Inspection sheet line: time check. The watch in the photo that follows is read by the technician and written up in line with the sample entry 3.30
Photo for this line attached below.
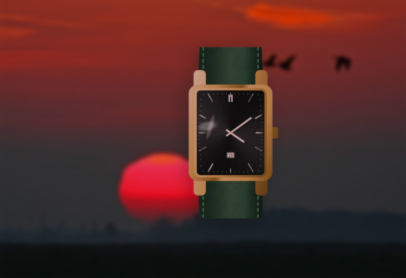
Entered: 4.09
